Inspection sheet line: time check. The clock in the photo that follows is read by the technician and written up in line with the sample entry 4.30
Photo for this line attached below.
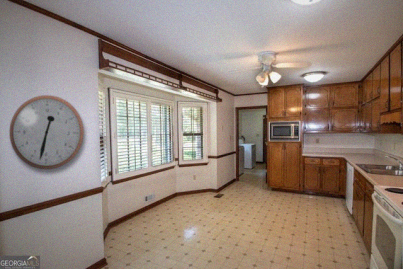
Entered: 12.32
